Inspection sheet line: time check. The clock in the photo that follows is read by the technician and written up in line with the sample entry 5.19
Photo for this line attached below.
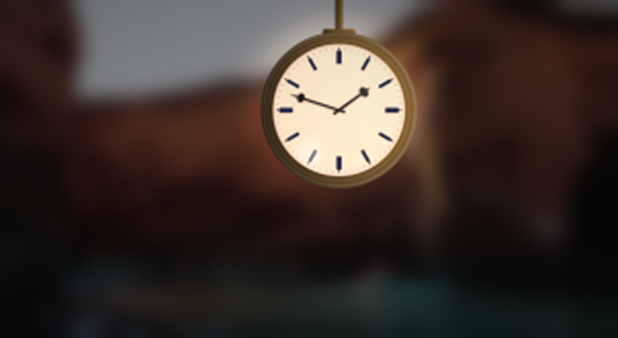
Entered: 1.48
